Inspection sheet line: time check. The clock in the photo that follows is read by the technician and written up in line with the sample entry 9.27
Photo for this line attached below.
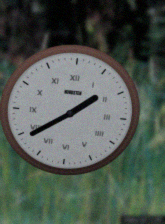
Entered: 1.39
